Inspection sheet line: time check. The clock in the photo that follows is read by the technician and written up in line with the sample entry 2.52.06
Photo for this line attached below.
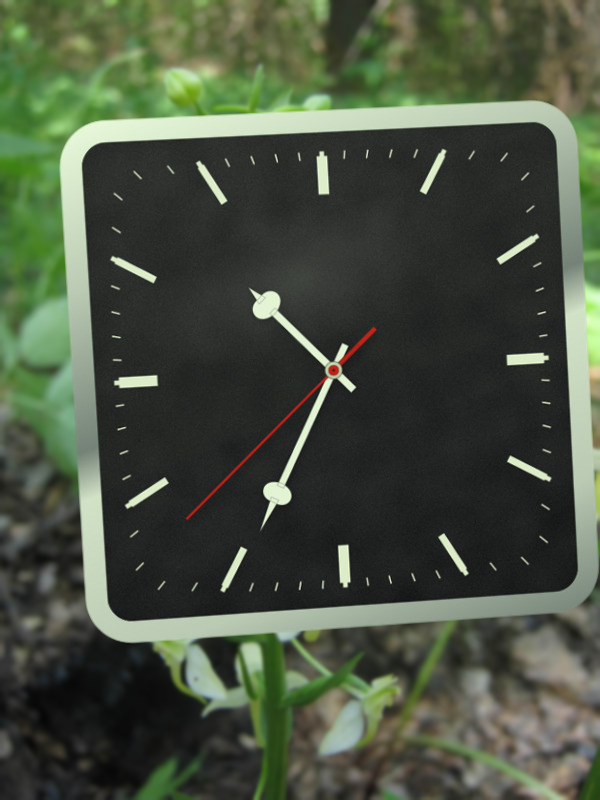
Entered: 10.34.38
